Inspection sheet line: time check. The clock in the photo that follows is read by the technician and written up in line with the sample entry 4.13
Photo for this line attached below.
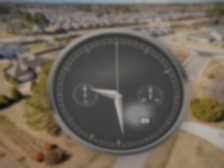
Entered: 9.29
